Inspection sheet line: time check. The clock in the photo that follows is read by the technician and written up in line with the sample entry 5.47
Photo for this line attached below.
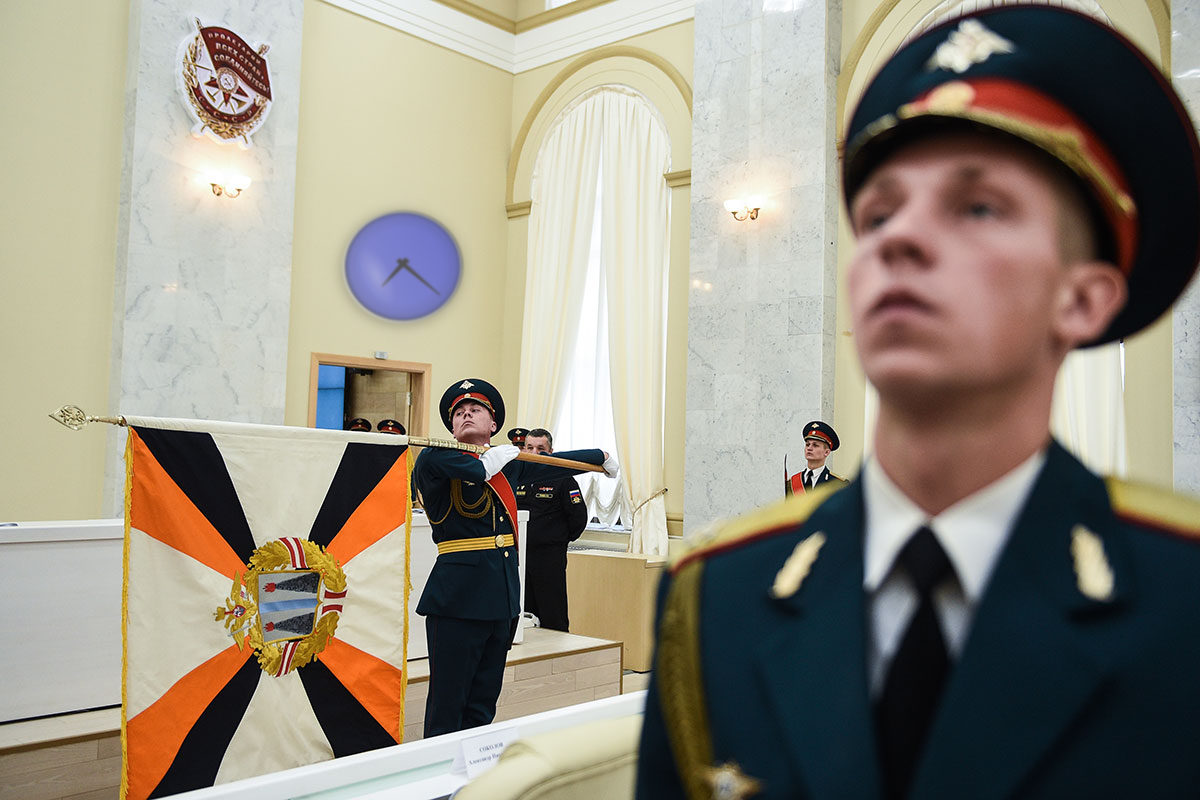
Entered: 7.22
